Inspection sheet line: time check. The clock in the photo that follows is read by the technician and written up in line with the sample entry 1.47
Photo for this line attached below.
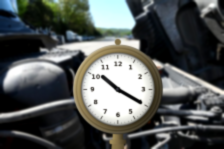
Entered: 10.20
